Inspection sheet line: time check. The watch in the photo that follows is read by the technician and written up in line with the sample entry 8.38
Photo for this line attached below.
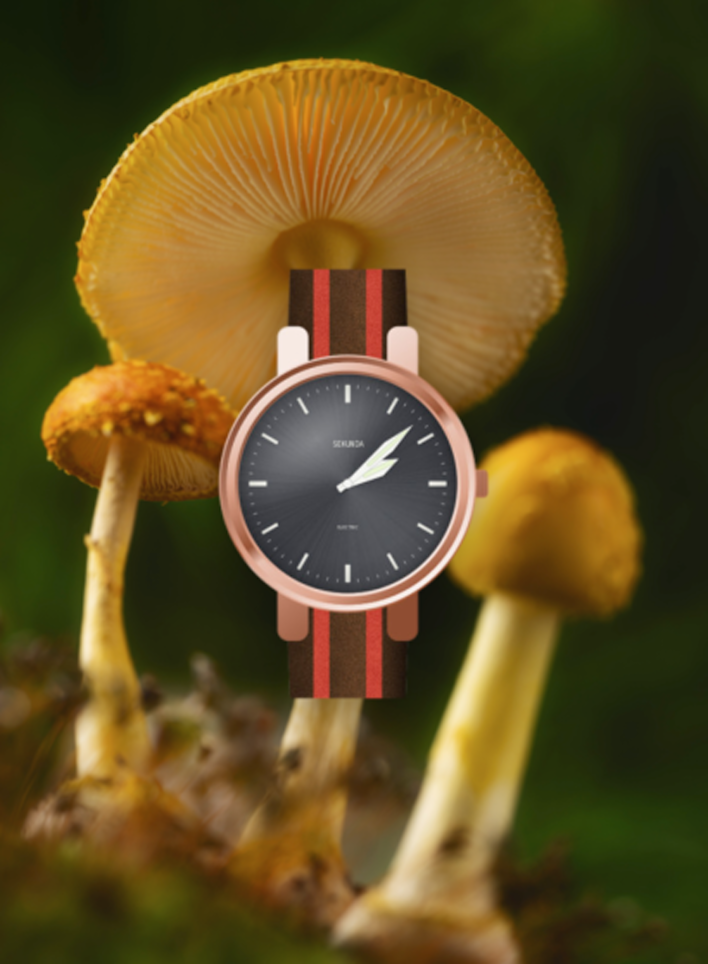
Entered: 2.08
